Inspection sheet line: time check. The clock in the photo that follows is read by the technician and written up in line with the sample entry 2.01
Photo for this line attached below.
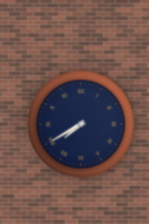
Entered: 7.40
